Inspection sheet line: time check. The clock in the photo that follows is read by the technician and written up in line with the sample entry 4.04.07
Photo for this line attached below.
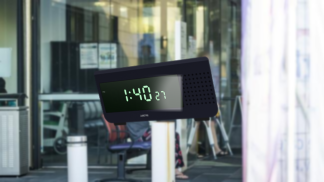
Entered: 1.40.27
